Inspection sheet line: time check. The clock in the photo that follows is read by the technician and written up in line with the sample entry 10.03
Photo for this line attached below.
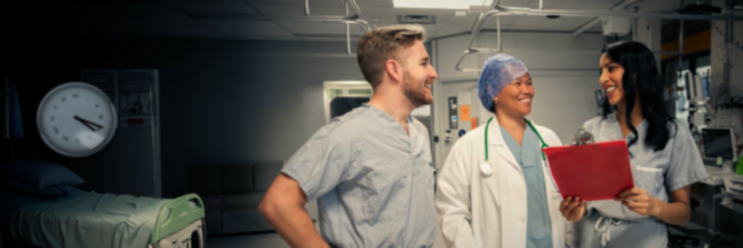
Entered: 4.19
